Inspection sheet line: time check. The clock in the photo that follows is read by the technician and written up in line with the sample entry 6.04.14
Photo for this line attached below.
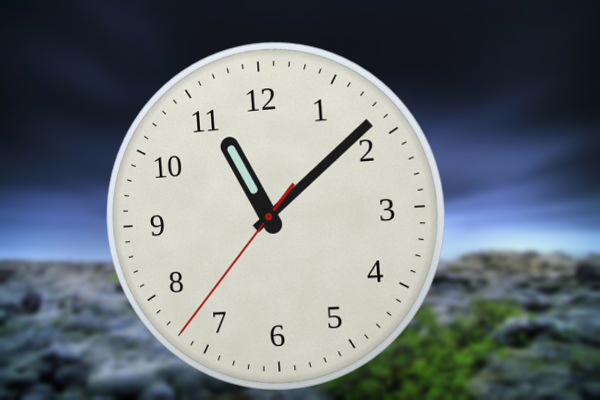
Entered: 11.08.37
